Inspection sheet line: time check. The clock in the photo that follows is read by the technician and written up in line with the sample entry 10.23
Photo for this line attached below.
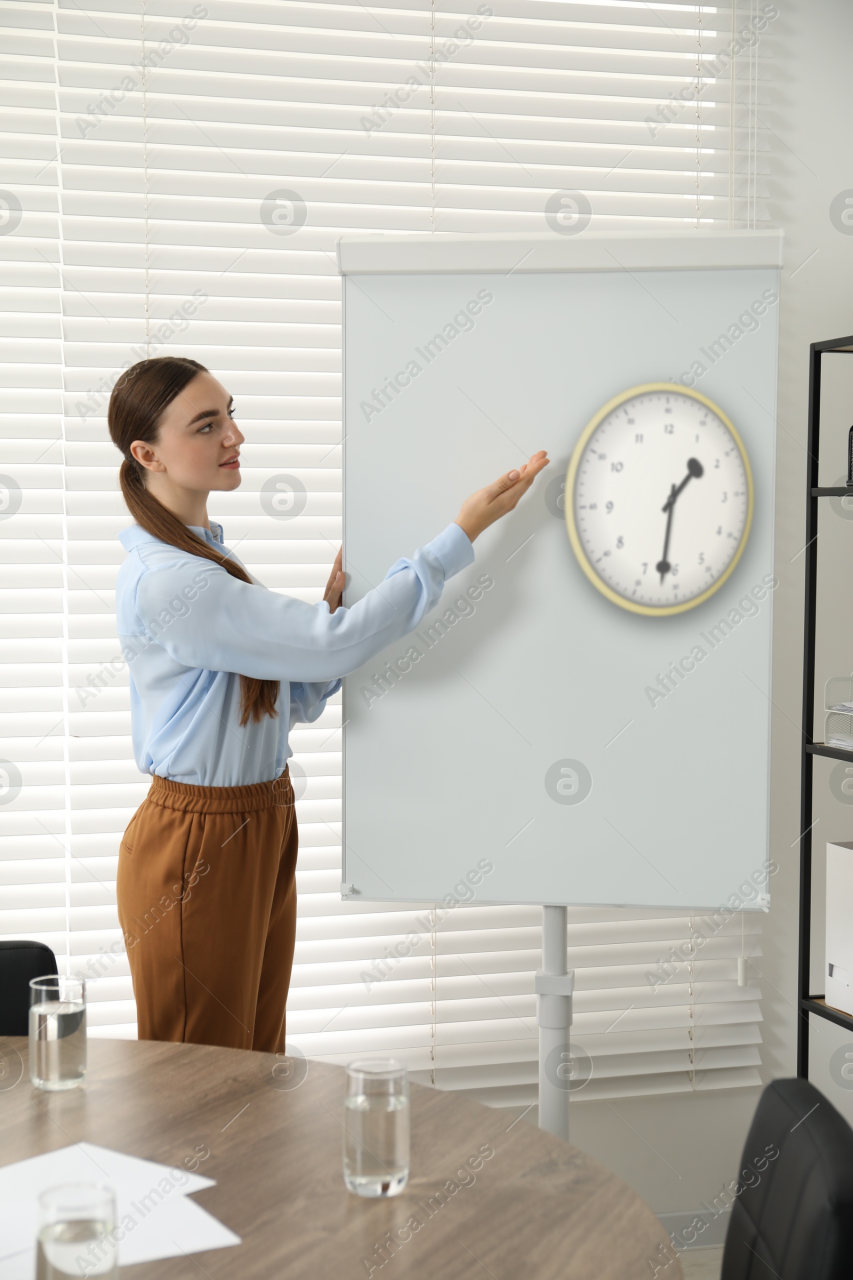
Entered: 1.32
